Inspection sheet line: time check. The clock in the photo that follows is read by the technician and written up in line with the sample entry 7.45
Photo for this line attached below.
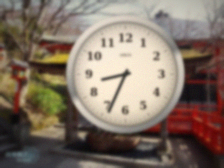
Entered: 8.34
